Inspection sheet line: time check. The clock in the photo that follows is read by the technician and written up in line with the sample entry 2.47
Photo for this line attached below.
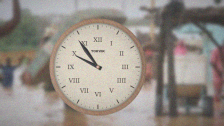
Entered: 9.54
